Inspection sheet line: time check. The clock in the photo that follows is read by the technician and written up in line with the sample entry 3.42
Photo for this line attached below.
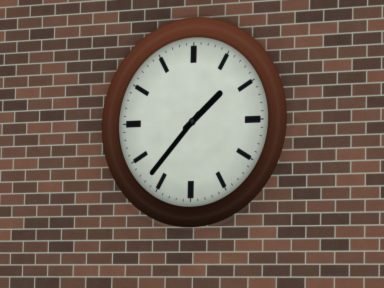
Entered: 1.37
